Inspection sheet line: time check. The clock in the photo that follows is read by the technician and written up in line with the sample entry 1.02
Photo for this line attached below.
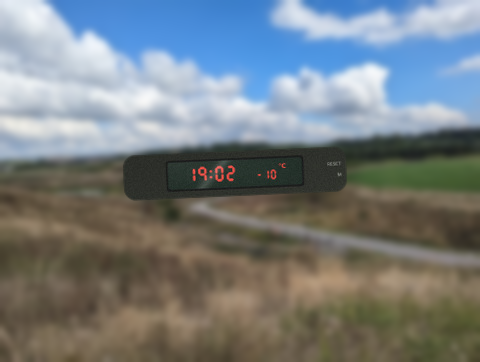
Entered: 19.02
